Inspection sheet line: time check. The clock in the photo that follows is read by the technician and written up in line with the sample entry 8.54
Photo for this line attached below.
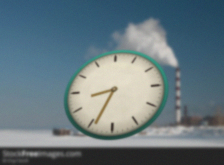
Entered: 8.34
